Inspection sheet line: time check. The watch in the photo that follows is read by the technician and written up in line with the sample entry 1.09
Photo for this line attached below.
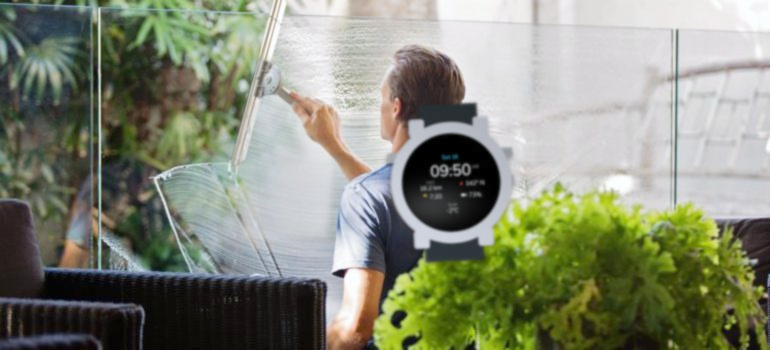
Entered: 9.50
